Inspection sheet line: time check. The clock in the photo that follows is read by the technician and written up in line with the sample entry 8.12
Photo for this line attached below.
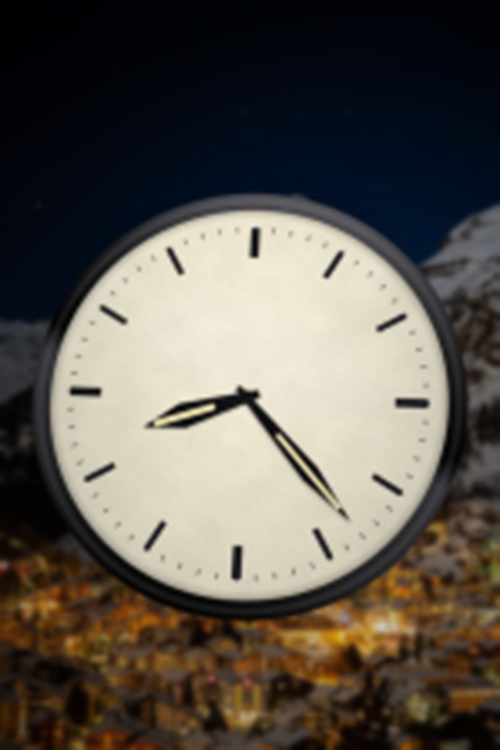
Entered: 8.23
